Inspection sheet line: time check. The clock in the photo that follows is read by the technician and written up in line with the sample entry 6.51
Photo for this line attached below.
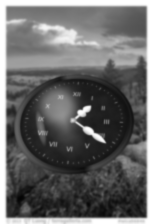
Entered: 1.21
